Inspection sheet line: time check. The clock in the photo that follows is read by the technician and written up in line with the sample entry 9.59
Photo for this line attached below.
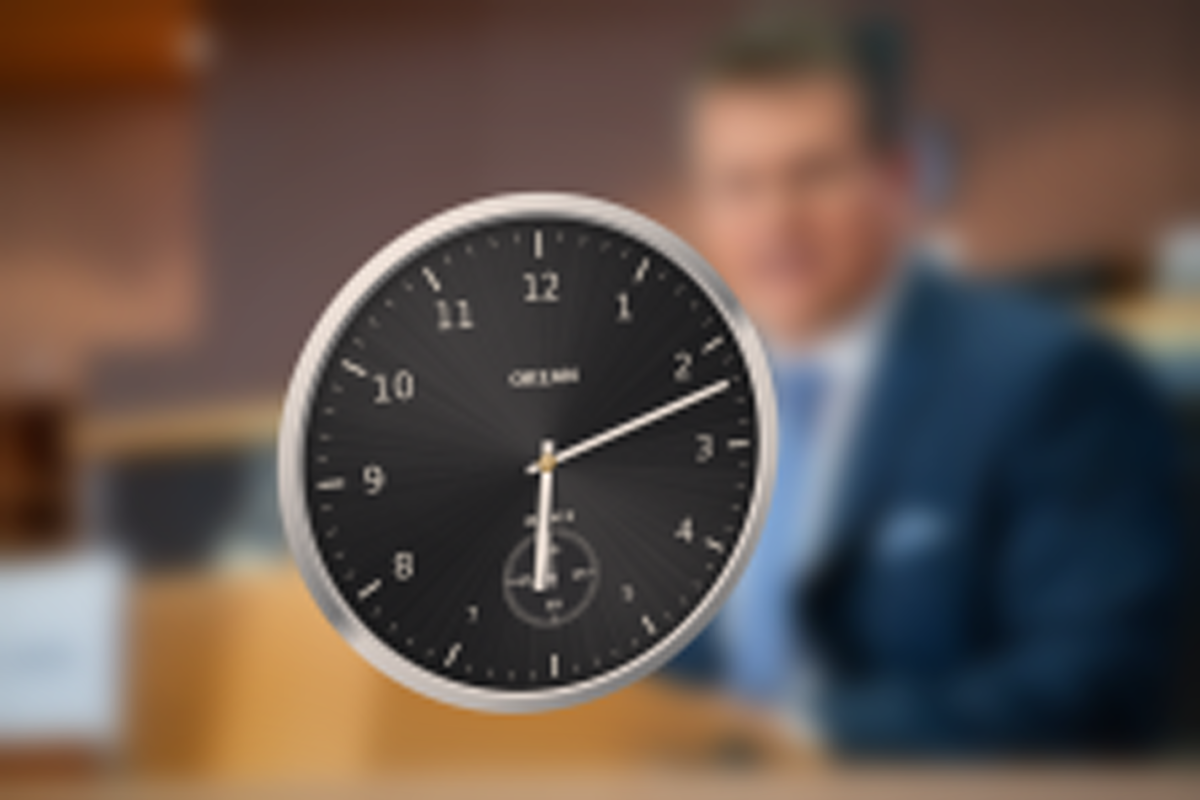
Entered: 6.12
